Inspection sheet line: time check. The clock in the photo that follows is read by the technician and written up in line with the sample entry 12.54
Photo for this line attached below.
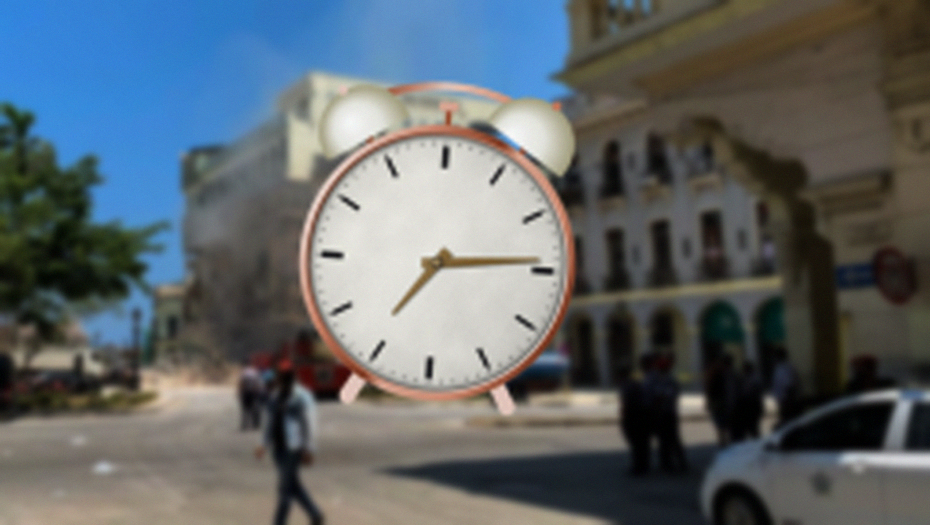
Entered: 7.14
